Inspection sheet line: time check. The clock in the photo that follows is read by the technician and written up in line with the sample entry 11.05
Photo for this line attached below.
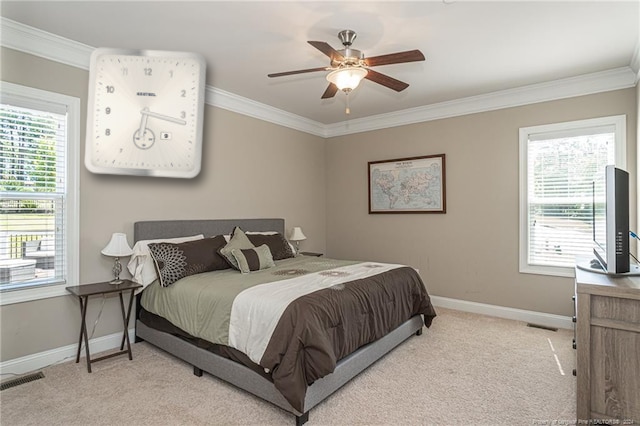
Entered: 6.17
